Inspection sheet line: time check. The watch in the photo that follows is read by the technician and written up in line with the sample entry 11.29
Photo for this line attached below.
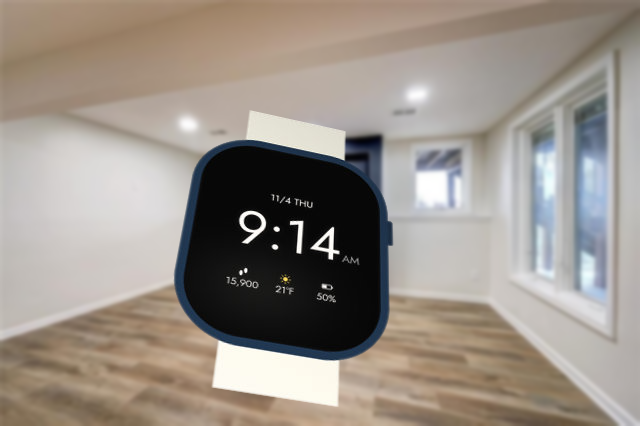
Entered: 9.14
